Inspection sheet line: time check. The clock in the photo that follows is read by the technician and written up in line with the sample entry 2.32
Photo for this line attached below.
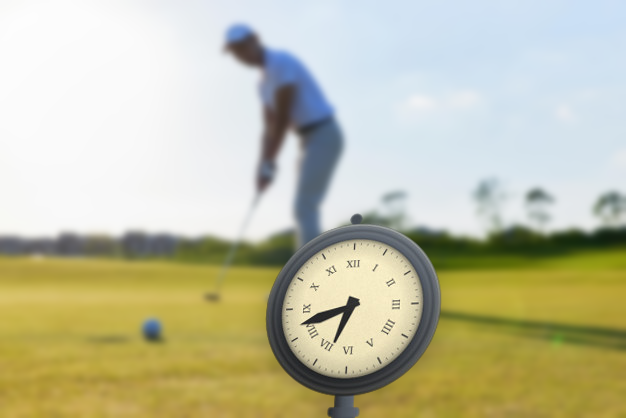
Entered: 6.42
